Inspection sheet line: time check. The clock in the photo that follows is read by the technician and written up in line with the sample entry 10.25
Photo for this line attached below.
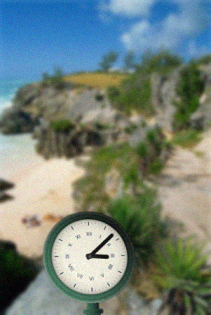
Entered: 3.08
